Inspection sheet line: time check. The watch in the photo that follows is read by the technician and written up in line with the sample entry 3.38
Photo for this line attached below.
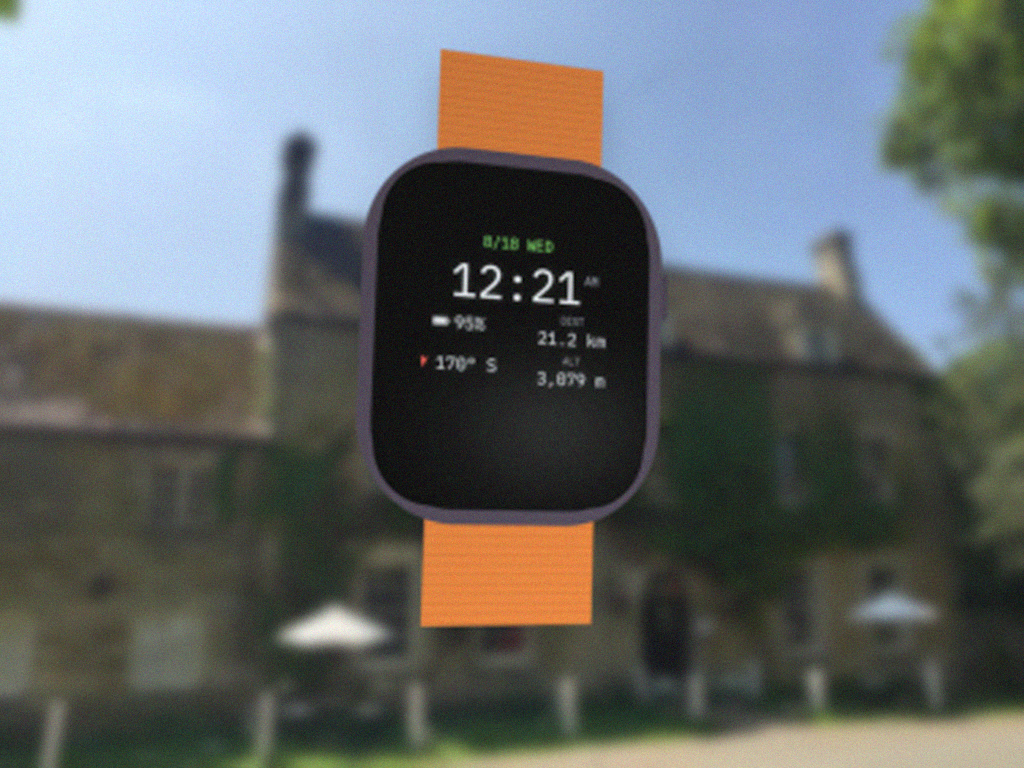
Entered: 12.21
